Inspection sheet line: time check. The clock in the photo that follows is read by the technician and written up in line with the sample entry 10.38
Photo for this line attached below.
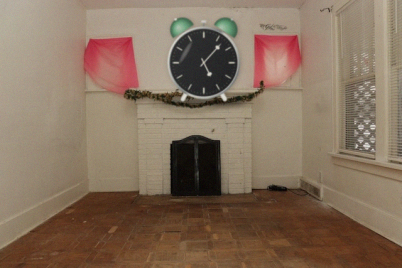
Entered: 5.07
